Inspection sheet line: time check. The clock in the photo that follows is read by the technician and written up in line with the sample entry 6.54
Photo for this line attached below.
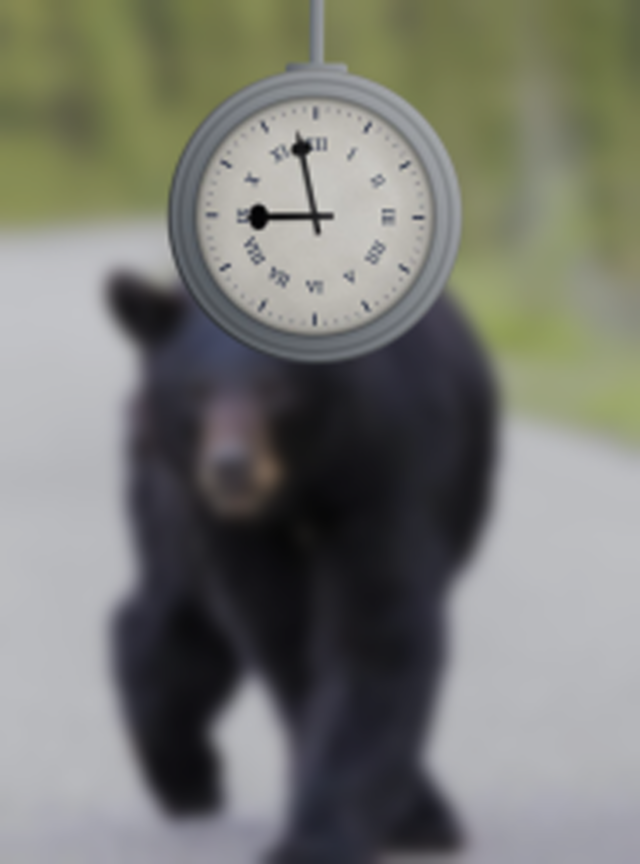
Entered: 8.58
